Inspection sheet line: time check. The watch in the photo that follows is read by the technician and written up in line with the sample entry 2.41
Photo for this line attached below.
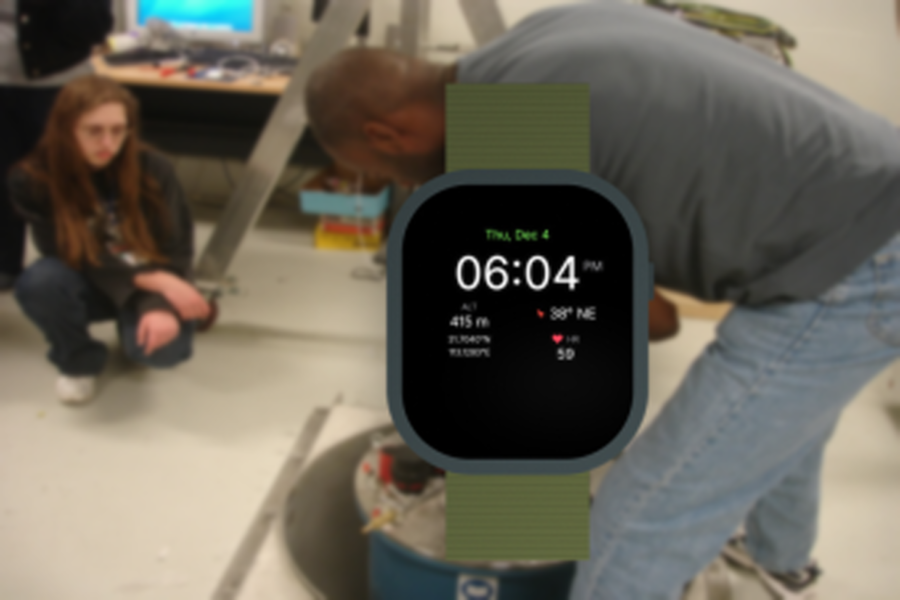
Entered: 6.04
